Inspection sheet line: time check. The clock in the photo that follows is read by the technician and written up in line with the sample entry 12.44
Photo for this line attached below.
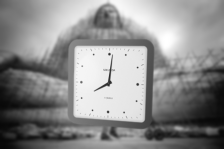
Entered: 8.01
